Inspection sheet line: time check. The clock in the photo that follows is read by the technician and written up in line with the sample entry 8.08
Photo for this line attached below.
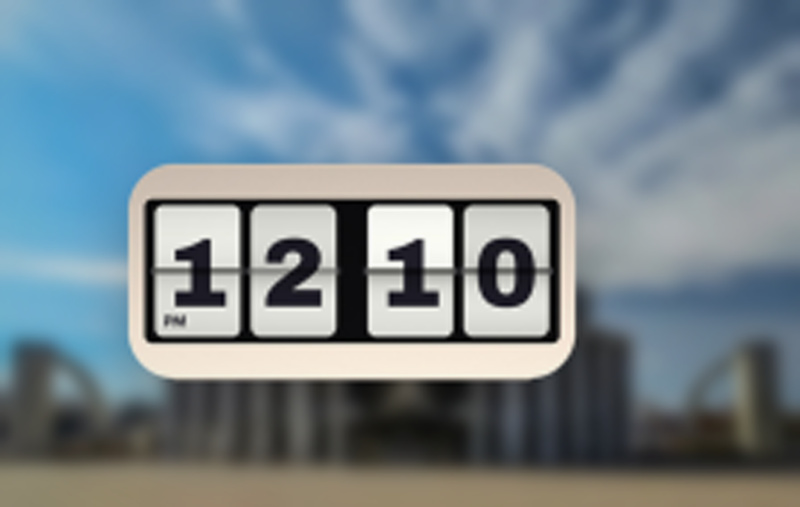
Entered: 12.10
